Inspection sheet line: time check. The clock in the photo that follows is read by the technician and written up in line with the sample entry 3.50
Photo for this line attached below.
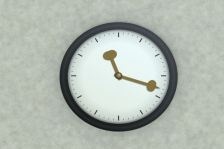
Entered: 11.18
